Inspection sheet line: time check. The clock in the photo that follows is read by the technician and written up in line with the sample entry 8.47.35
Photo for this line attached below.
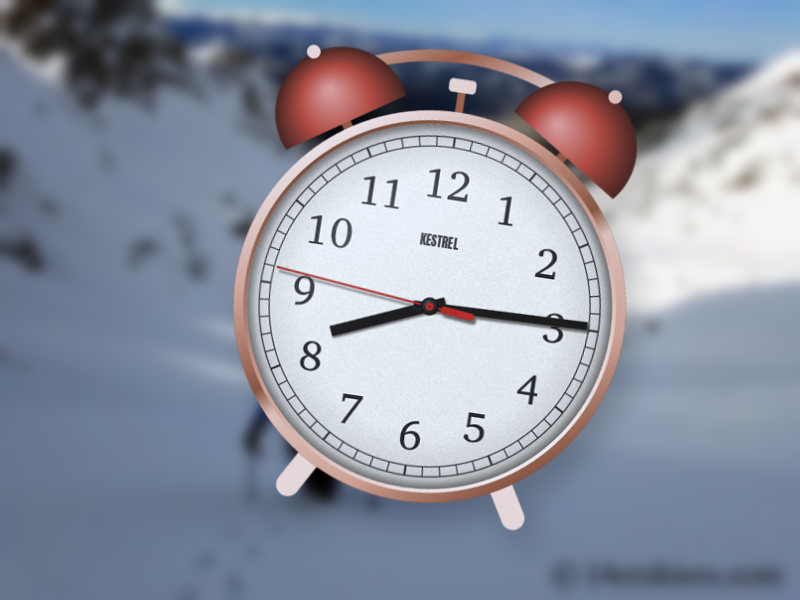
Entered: 8.14.46
